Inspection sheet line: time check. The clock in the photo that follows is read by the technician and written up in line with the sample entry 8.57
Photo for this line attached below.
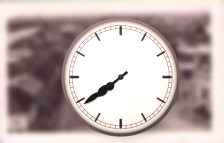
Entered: 7.39
